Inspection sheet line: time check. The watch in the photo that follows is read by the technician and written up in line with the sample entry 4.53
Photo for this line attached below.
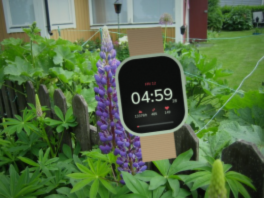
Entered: 4.59
